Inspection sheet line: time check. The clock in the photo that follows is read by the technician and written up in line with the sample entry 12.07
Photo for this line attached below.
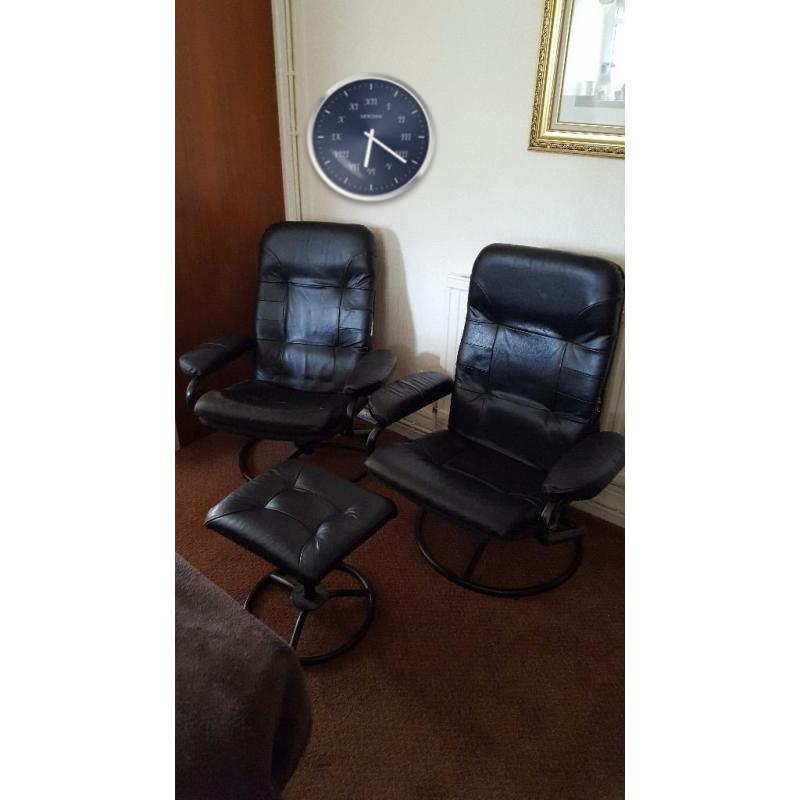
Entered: 6.21
